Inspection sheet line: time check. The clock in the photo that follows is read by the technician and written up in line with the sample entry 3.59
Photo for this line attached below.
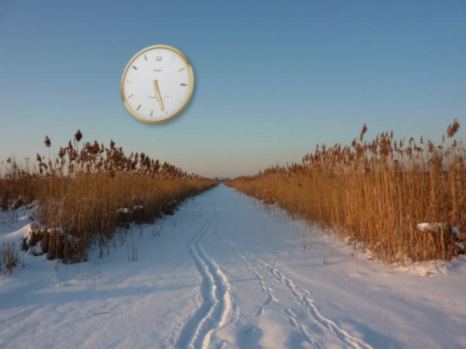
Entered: 5.26
